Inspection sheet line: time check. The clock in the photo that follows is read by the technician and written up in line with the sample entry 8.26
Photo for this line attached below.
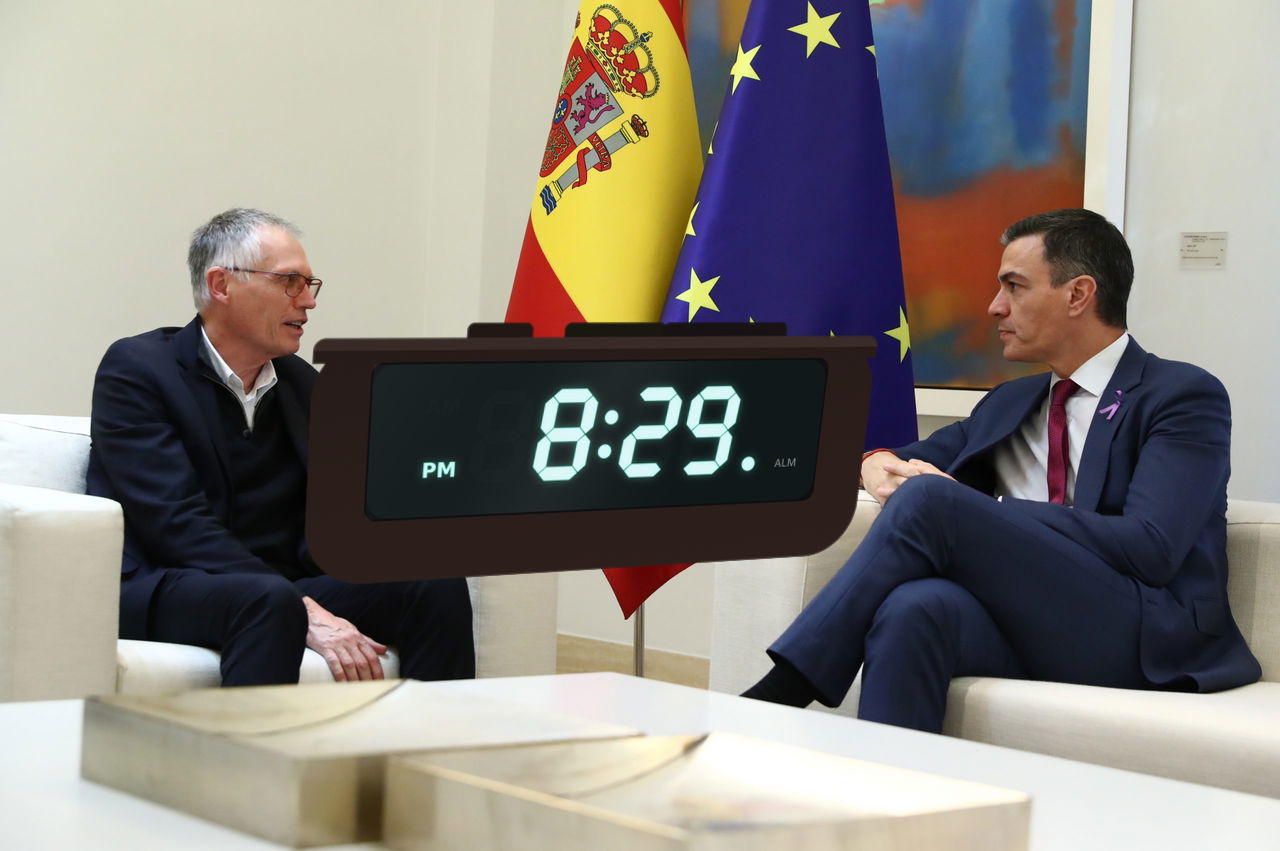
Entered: 8.29
